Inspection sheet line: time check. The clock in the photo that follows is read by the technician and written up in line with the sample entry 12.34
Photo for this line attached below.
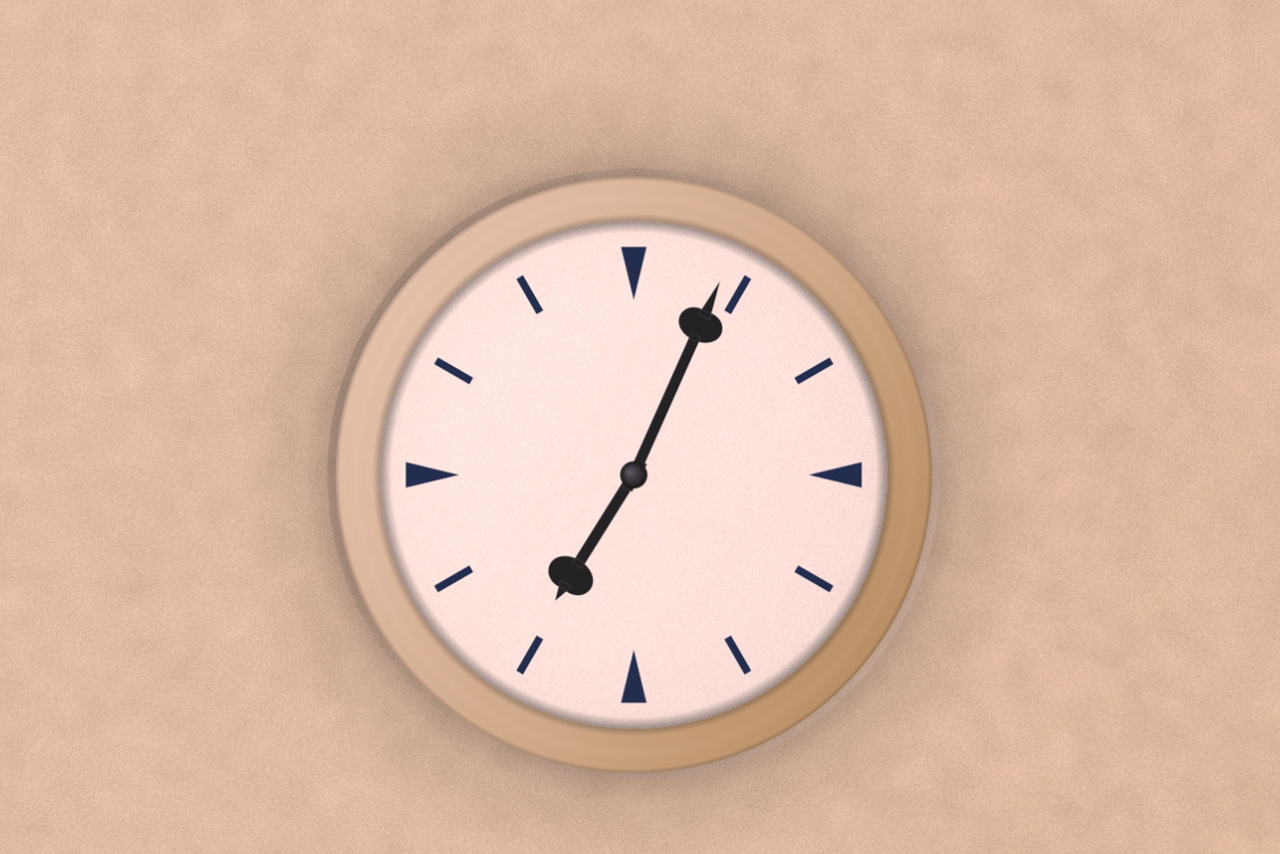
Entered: 7.04
